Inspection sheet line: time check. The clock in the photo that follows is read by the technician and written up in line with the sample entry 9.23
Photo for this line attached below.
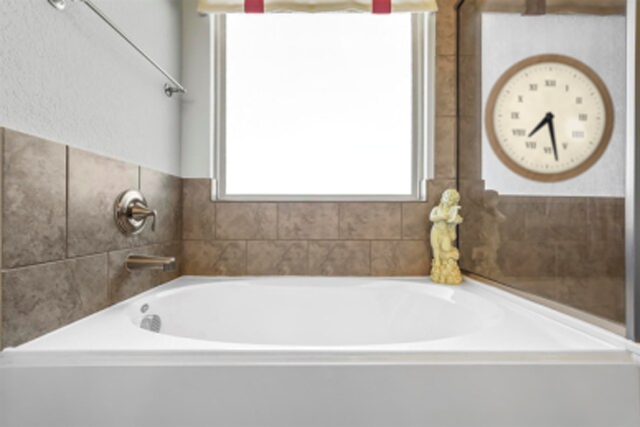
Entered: 7.28
